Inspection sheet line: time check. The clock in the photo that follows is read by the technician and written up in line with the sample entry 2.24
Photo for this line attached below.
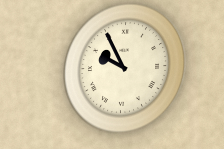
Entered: 9.55
